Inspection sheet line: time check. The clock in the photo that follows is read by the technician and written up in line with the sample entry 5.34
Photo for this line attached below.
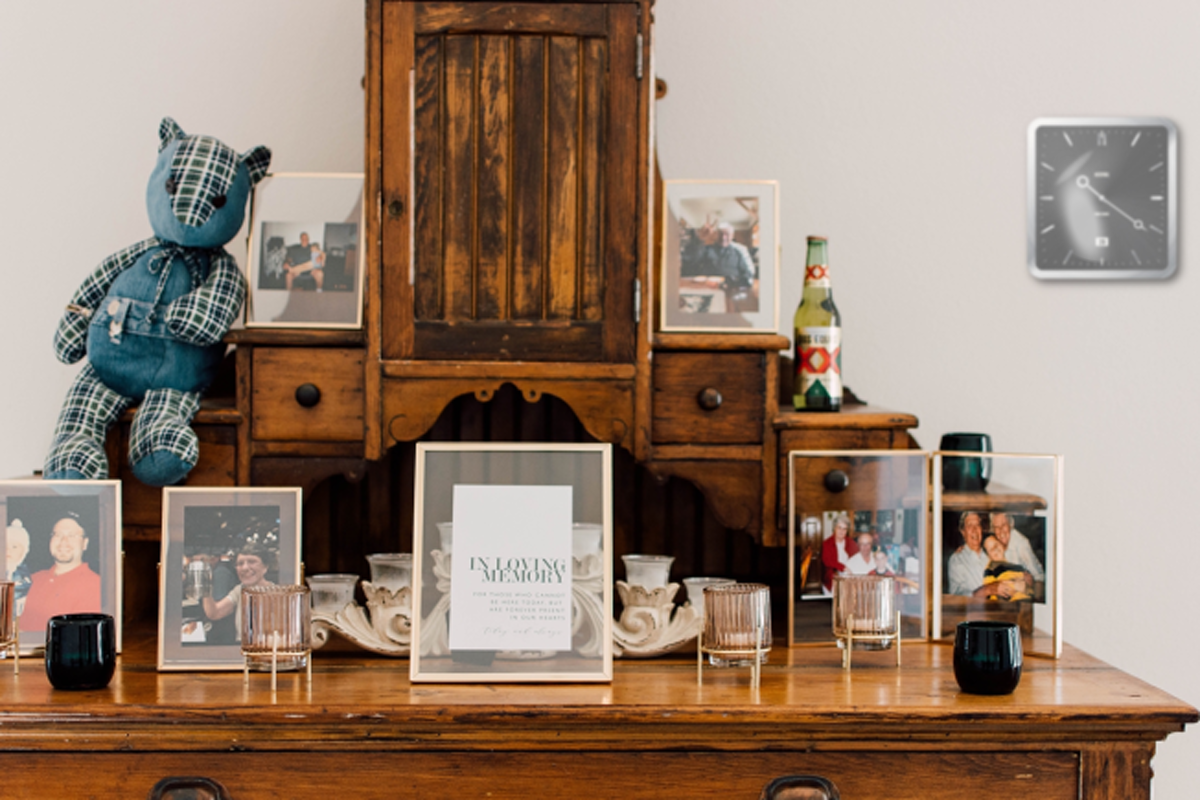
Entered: 10.21
